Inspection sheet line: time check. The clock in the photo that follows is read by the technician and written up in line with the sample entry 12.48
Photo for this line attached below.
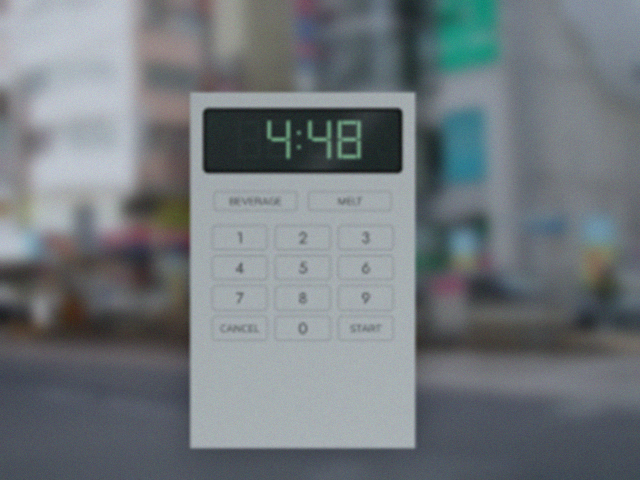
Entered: 4.48
